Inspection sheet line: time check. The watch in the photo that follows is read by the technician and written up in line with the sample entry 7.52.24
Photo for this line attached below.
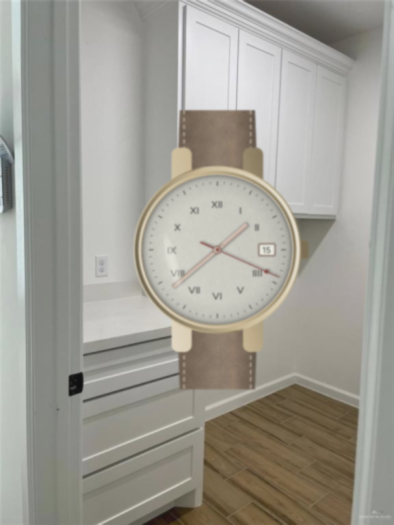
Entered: 1.38.19
